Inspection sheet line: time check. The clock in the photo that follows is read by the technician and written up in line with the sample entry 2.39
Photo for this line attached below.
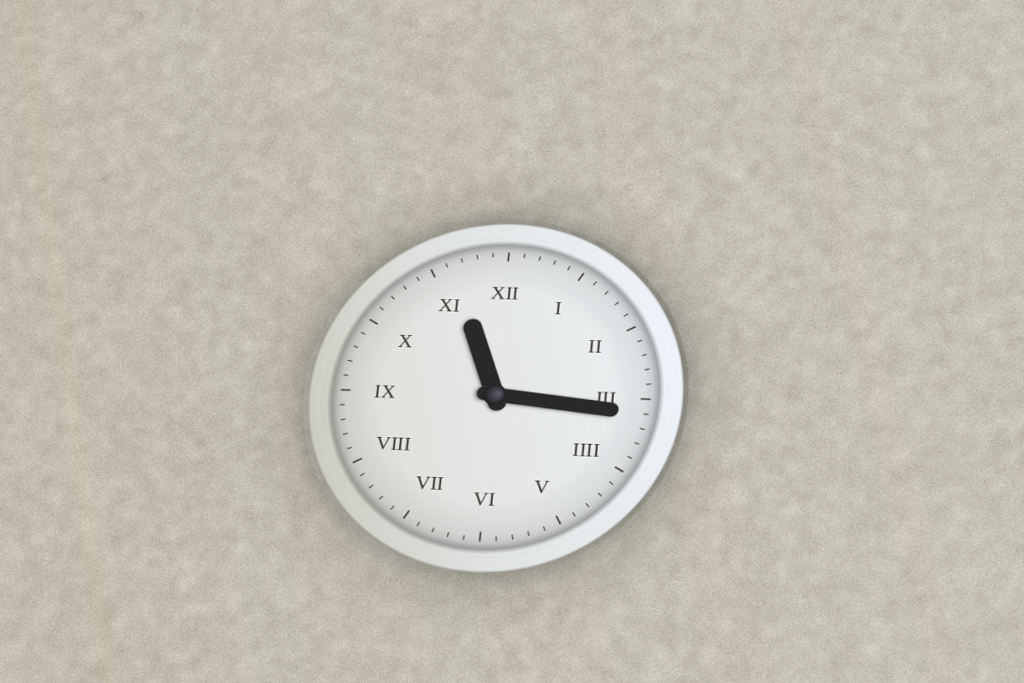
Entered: 11.16
